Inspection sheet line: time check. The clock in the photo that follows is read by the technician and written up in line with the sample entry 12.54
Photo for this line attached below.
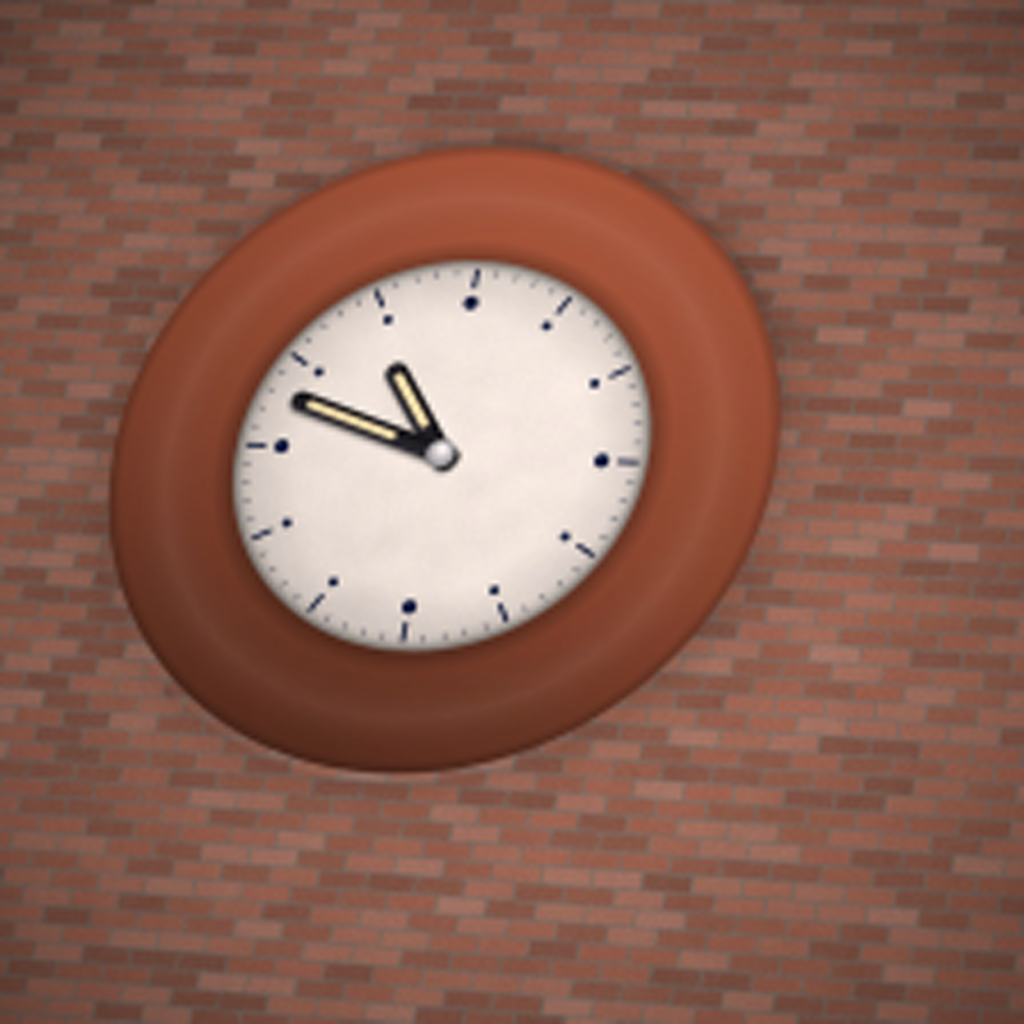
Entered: 10.48
